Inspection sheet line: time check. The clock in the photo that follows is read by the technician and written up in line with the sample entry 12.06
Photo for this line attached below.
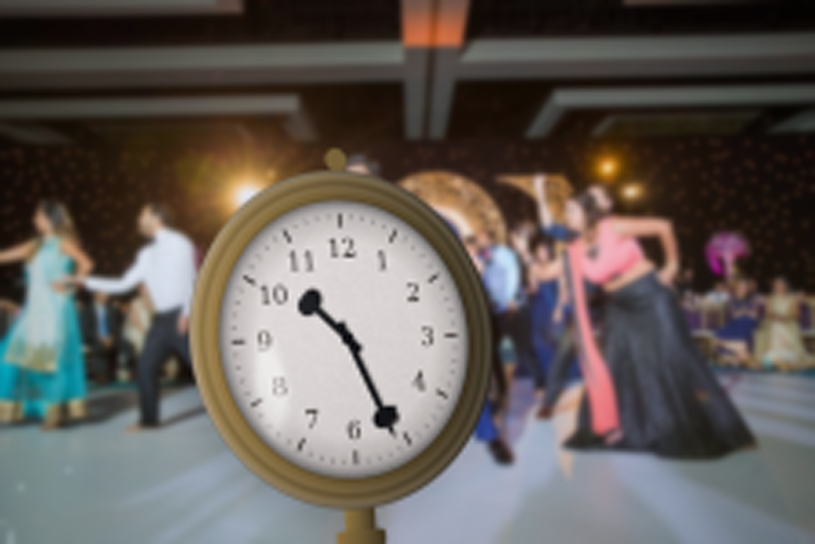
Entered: 10.26
